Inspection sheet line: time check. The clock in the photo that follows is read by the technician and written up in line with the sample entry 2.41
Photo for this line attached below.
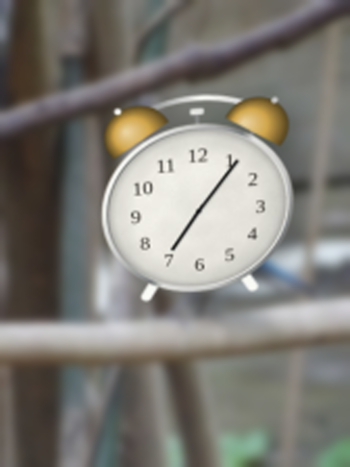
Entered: 7.06
